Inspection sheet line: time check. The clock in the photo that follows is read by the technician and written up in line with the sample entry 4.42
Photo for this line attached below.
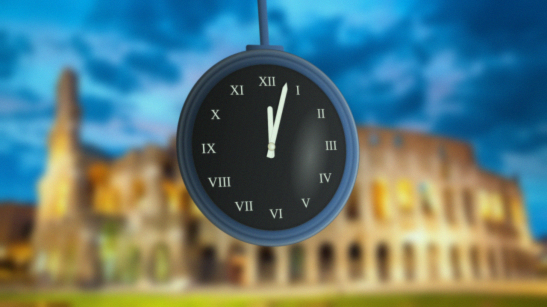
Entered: 12.03
